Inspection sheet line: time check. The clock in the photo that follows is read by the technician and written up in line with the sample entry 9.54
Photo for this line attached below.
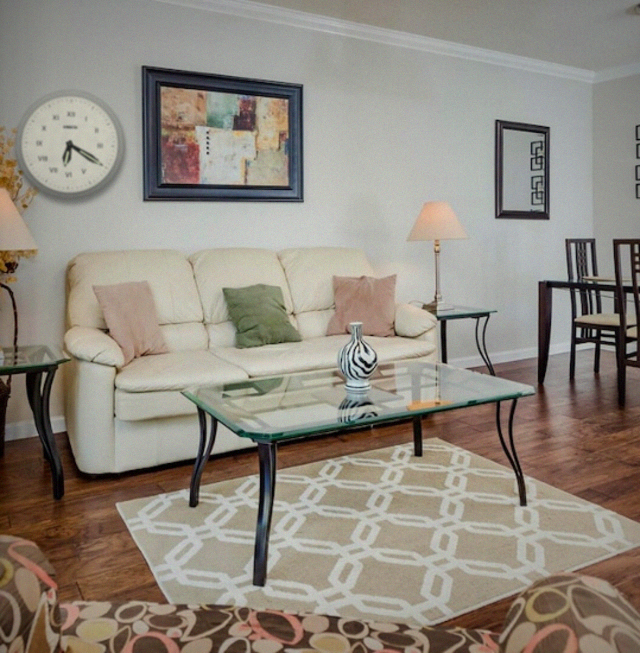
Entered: 6.20
